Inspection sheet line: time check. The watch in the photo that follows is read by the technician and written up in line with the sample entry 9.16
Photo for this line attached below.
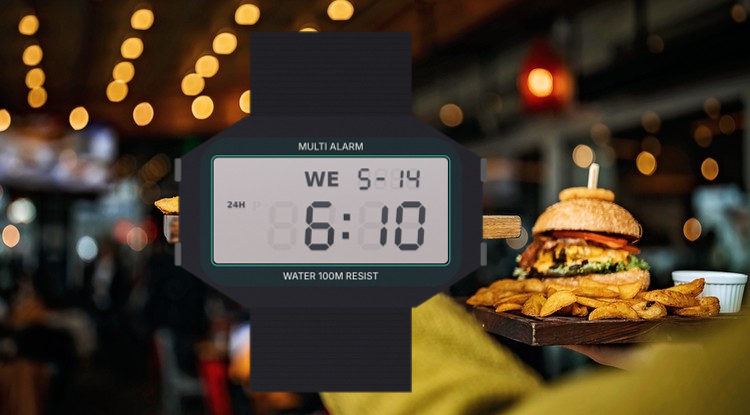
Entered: 6.10
